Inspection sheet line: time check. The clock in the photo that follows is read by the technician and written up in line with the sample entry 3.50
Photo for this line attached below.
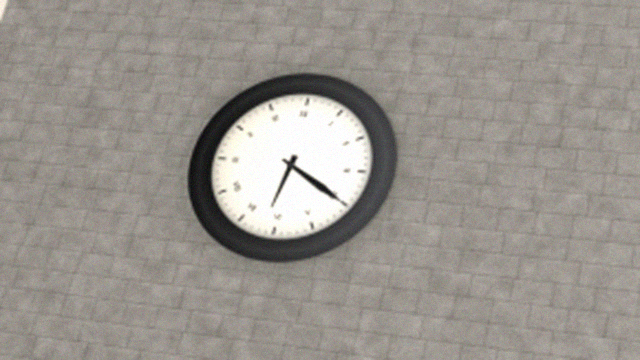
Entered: 6.20
